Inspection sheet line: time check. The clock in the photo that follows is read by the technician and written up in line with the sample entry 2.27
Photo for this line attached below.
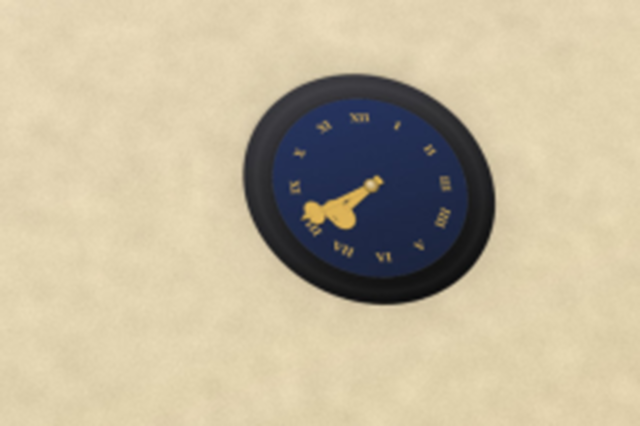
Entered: 7.41
